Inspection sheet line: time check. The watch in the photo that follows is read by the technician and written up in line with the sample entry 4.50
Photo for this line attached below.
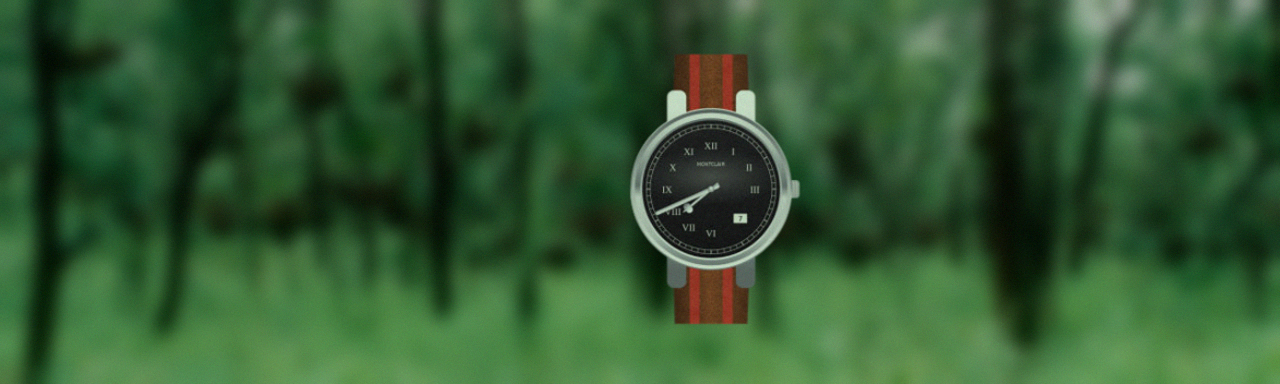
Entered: 7.41
